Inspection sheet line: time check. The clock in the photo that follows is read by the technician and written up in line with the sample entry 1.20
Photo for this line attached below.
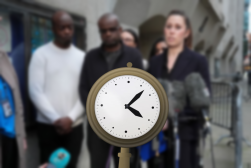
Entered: 4.07
